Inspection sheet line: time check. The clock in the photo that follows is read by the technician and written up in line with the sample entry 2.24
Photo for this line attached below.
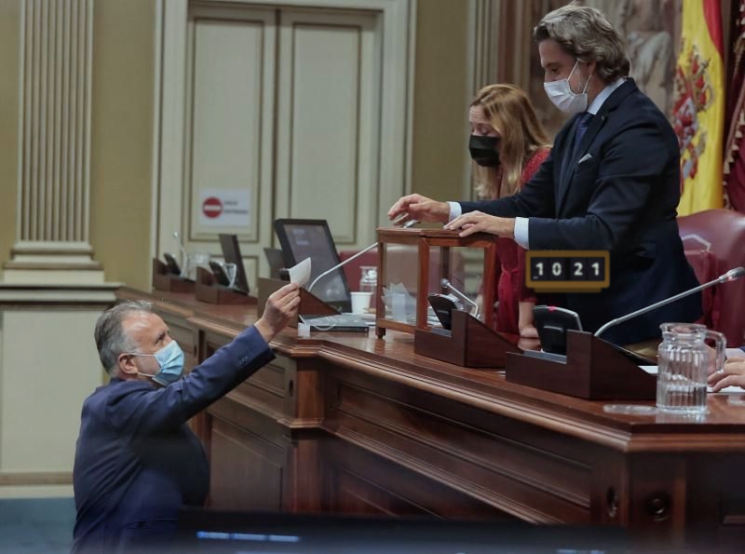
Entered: 10.21
